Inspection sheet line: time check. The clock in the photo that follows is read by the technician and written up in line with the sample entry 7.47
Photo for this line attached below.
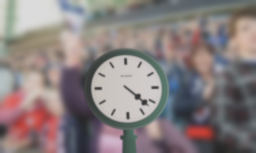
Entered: 4.22
